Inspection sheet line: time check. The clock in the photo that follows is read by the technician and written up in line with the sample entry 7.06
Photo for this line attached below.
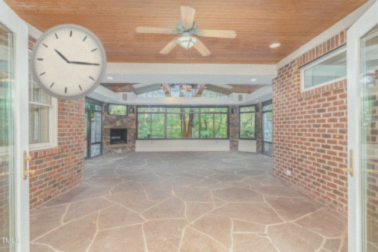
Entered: 10.15
